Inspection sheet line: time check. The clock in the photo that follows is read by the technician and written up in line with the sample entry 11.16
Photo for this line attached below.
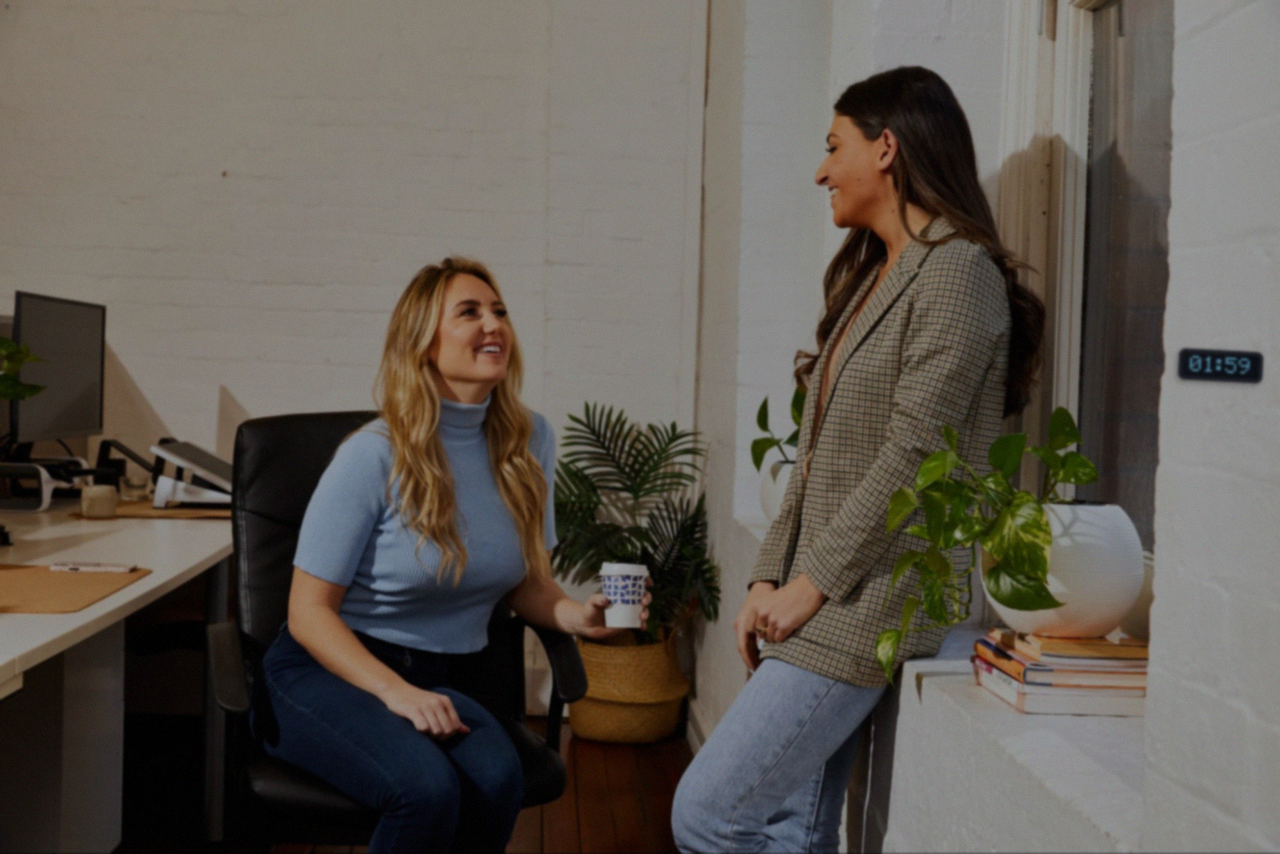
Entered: 1.59
